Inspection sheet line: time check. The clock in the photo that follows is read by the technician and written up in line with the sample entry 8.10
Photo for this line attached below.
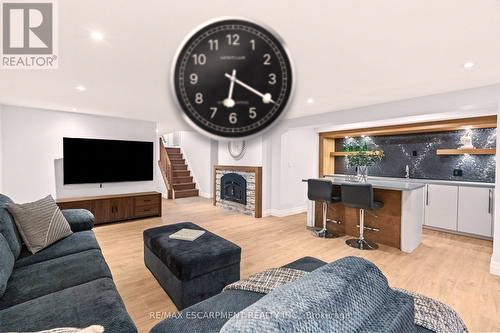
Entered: 6.20
